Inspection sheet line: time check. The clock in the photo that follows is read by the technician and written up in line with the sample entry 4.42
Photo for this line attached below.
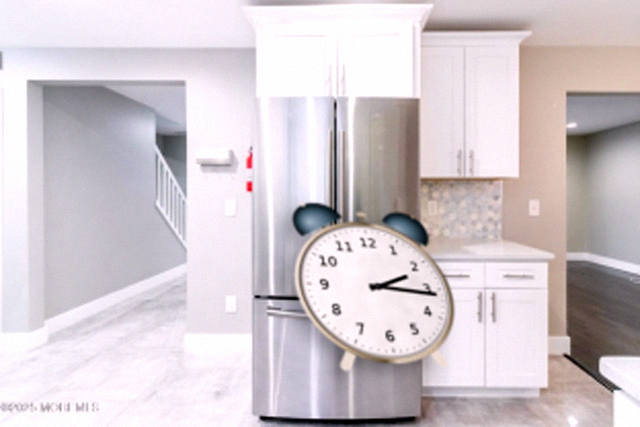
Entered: 2.16
